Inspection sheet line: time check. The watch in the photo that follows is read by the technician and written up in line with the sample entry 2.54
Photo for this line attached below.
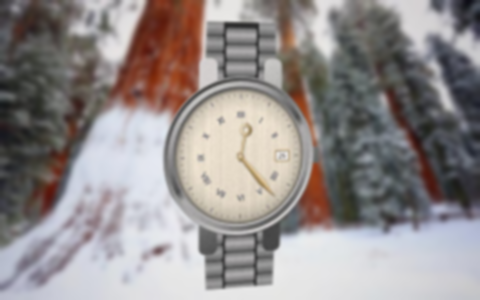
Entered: 12.23
